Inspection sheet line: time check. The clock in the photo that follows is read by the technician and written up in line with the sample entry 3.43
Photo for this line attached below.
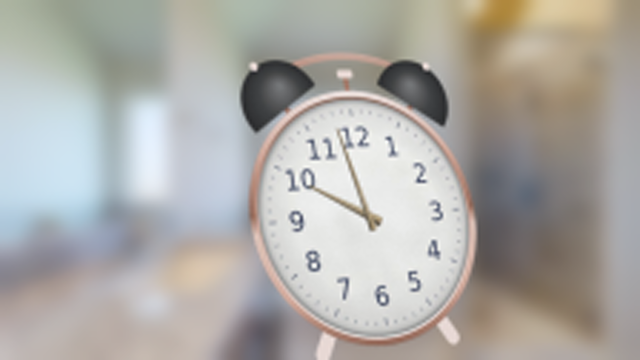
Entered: 9.58
